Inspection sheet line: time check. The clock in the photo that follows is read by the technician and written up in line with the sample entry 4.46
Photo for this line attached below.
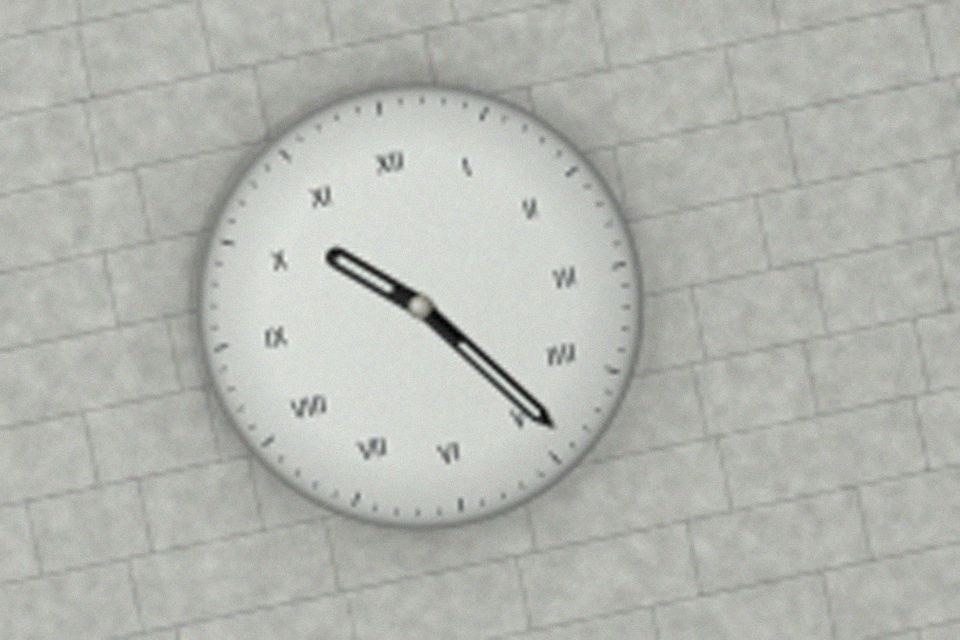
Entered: 10.24
